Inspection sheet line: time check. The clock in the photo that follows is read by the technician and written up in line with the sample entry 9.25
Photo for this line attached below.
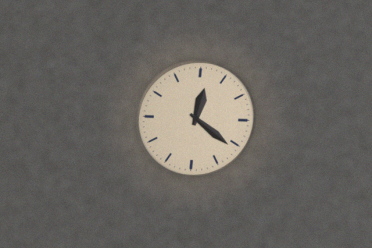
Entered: 12.21
